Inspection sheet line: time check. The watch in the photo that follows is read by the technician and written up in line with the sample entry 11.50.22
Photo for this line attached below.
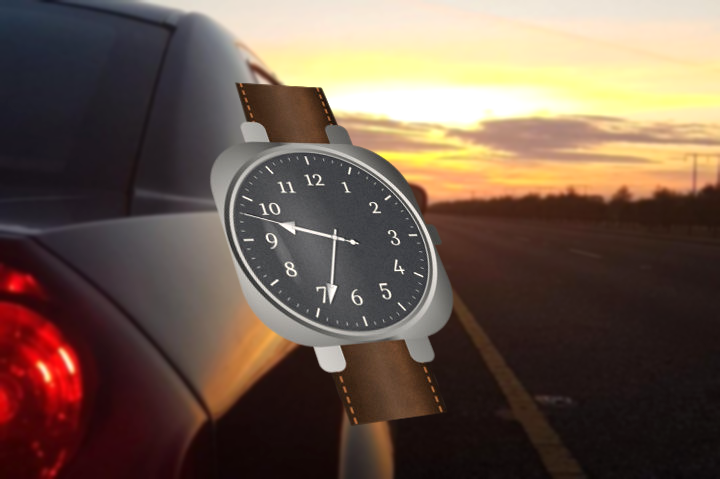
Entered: 9.33.48
